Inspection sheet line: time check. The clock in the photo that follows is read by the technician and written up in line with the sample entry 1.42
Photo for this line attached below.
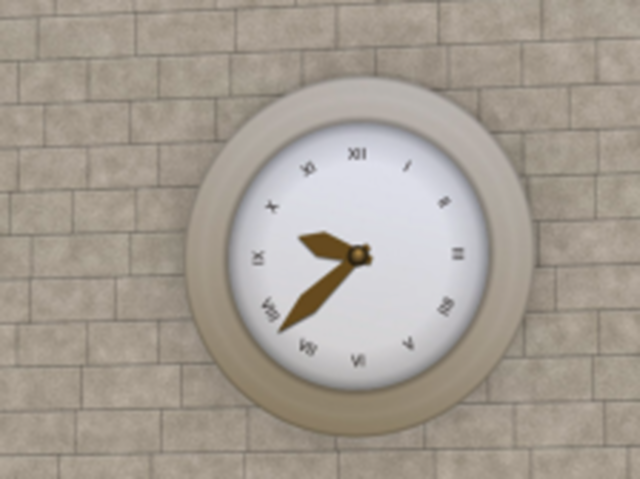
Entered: 9.38
